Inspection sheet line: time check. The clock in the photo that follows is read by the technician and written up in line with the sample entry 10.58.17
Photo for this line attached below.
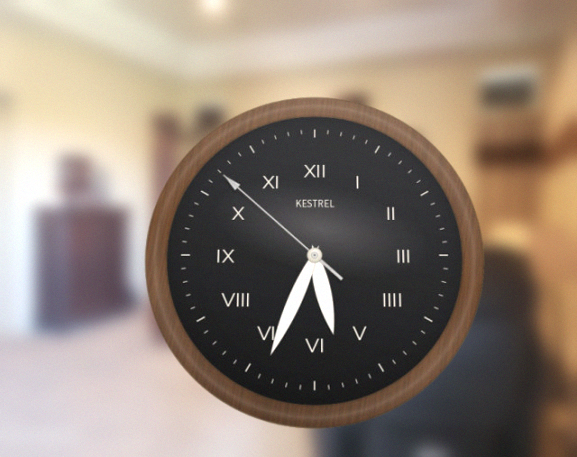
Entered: 5.33.52
